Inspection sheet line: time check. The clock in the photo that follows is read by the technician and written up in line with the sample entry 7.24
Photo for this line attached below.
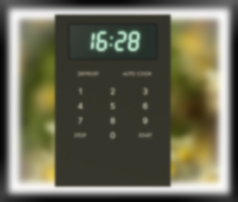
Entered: 16.28
